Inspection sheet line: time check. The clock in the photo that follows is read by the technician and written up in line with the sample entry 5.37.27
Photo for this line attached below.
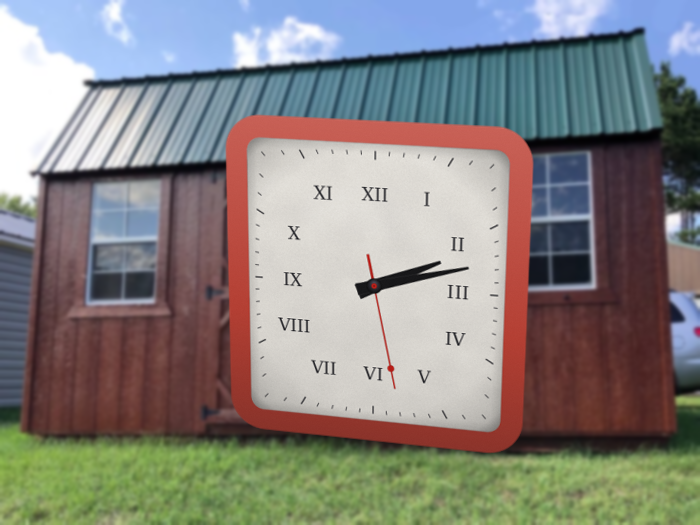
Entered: 2.12.28
